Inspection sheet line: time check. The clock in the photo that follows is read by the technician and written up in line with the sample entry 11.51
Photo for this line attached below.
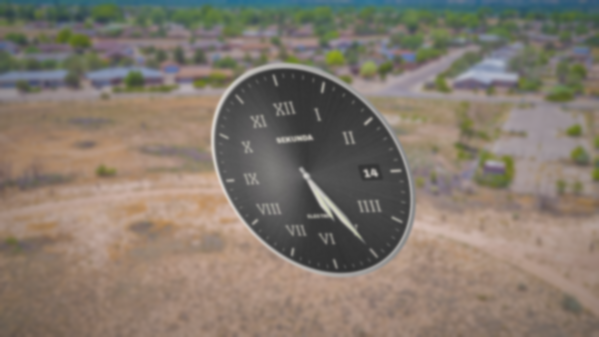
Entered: 5.25
